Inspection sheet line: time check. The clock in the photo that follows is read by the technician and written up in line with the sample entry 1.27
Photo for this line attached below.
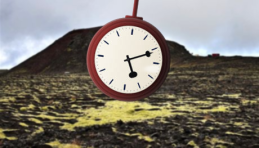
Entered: 5.11
